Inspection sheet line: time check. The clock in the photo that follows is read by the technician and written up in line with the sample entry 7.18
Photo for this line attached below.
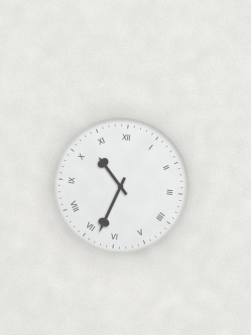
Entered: 10.33
